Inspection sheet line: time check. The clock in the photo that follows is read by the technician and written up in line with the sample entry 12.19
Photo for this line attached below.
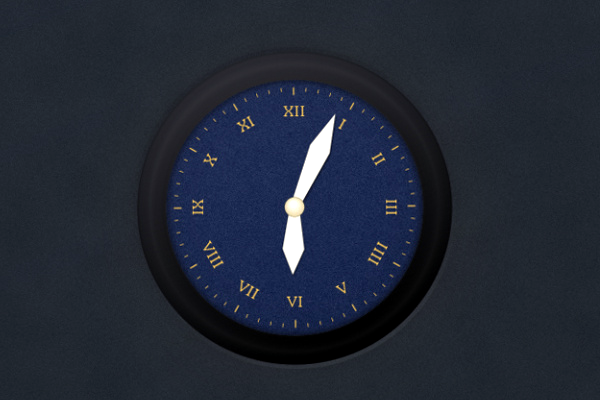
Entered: 6.04
